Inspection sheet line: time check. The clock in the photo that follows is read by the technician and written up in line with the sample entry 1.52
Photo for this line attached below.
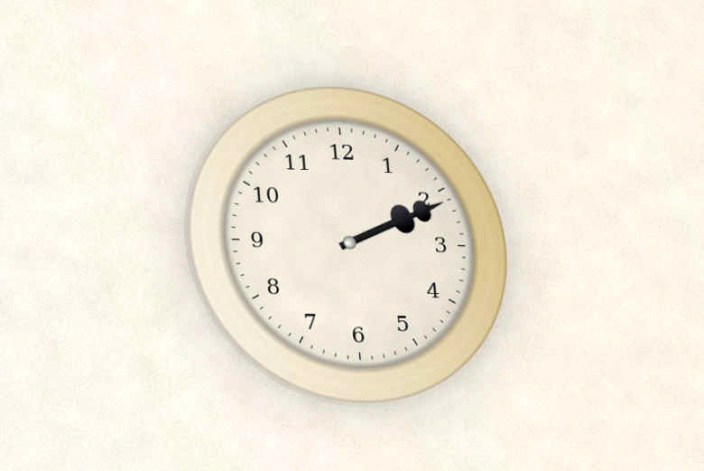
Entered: 2.11
